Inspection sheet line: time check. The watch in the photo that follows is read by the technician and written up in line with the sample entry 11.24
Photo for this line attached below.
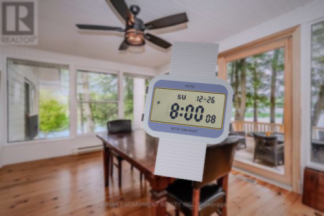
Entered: 8.00
